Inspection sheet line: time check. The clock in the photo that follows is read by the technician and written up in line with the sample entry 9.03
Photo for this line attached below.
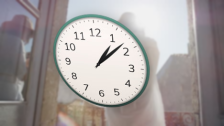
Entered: 1.08
